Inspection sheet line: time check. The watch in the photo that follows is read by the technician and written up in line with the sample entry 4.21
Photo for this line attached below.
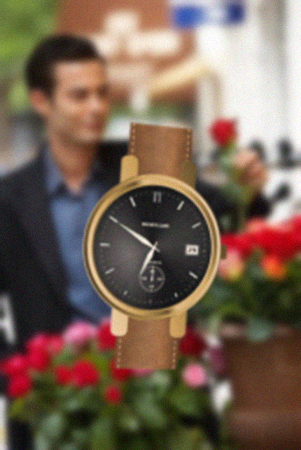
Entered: 6.50
